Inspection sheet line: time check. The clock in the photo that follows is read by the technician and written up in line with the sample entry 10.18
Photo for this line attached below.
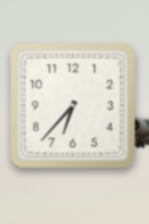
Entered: 6.37
